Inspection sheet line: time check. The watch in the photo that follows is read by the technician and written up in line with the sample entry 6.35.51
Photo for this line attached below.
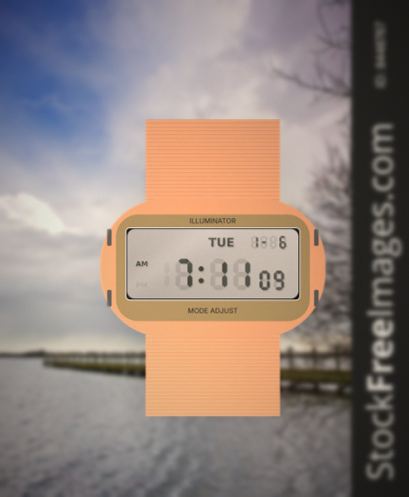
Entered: 7.11.09
